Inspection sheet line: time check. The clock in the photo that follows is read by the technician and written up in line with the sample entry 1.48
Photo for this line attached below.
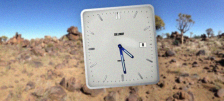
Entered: 4.29
